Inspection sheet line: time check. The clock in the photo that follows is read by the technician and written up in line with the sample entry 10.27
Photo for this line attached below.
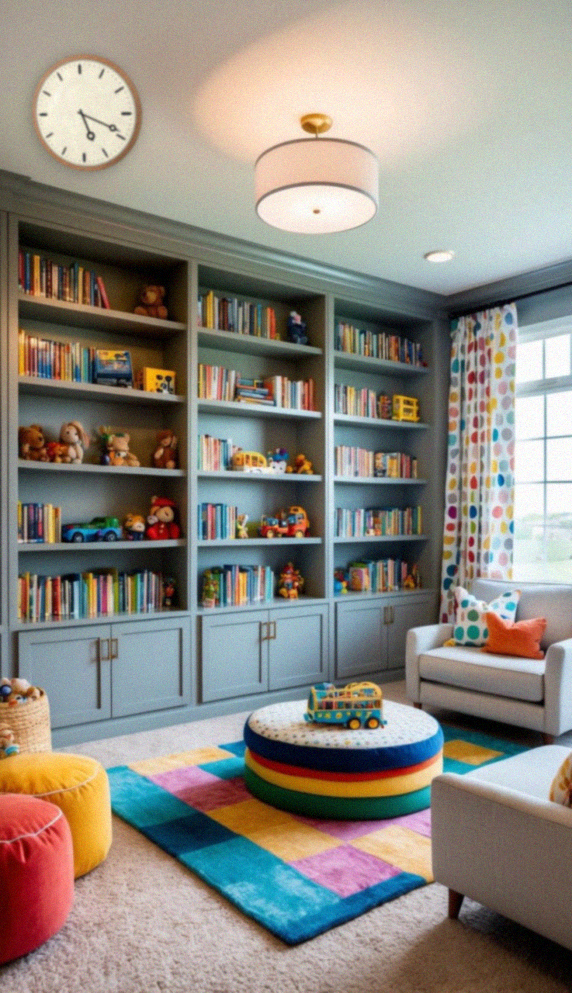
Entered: 5.19
